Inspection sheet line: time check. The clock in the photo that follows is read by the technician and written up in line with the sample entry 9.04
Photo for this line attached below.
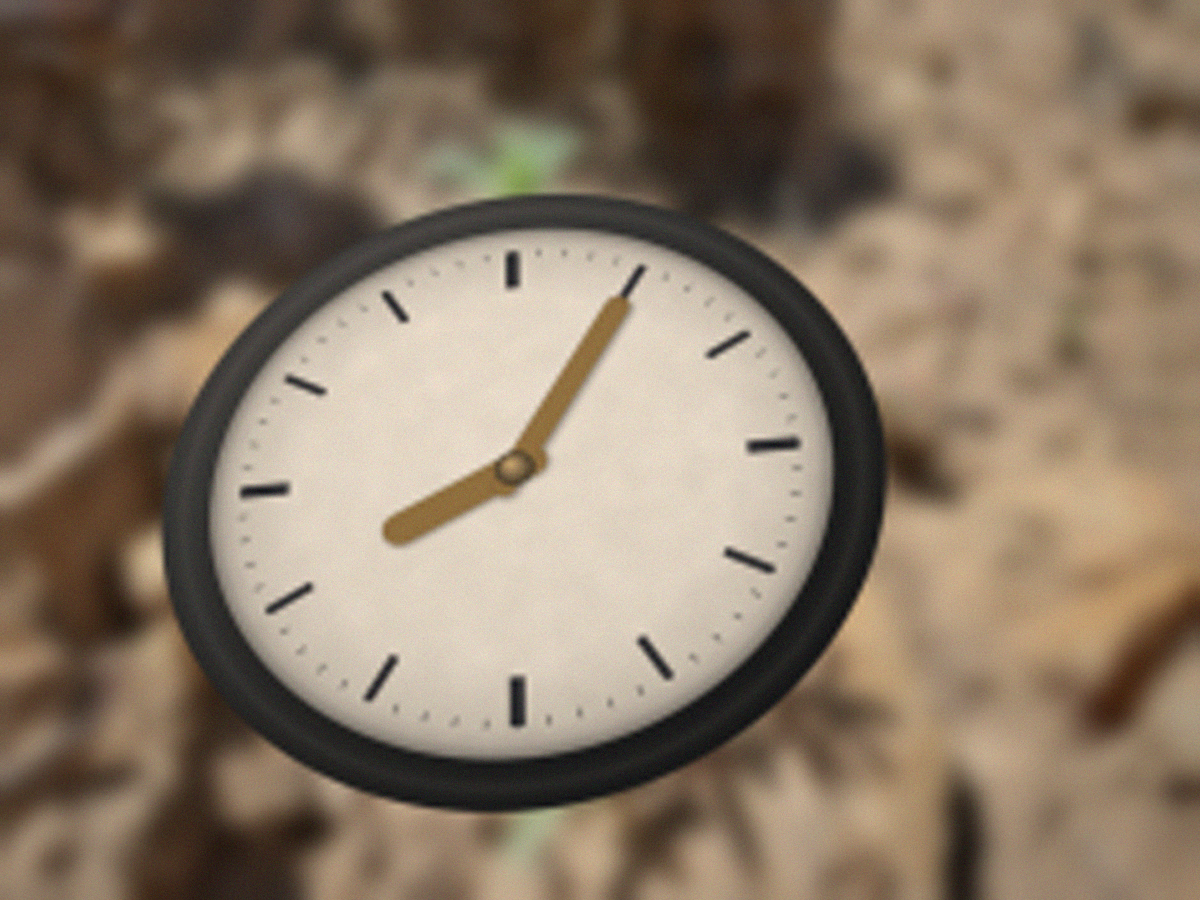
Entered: 8.05
